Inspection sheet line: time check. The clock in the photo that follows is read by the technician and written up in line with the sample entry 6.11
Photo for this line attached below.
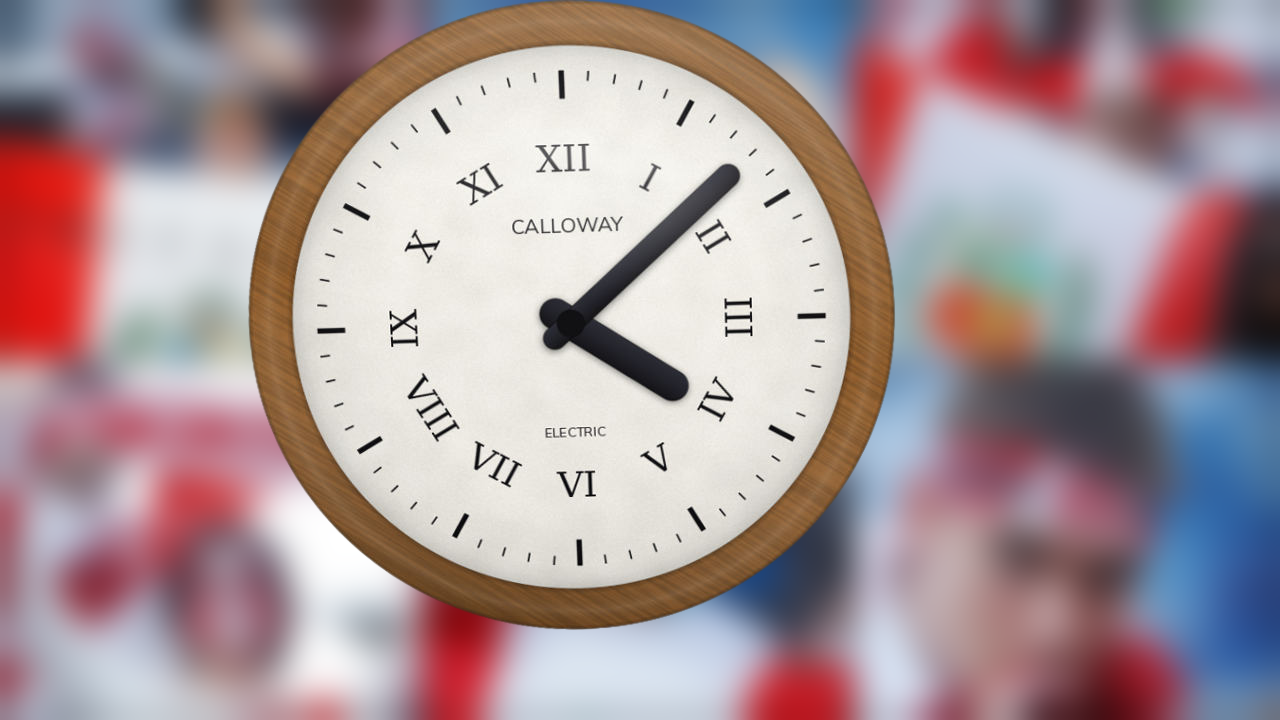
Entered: 4.08
